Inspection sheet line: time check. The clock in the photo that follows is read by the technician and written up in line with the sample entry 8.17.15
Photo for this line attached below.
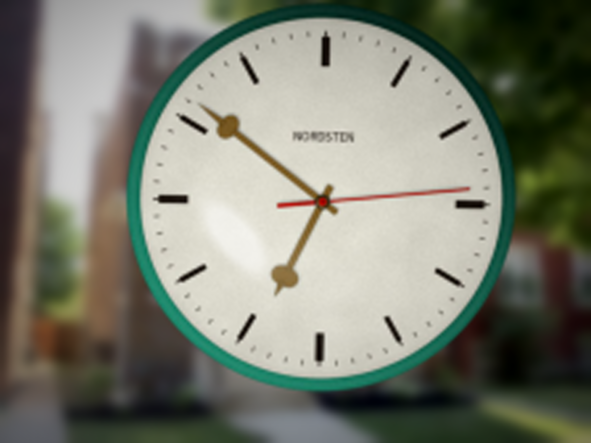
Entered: 6.51.14
